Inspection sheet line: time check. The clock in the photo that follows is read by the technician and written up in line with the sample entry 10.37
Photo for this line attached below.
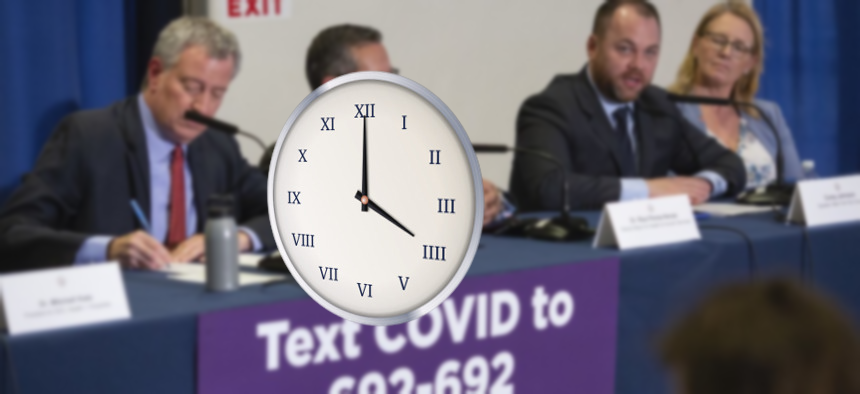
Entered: 4.00
